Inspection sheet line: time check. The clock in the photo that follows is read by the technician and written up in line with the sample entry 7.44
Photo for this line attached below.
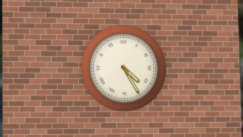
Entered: 4.25
